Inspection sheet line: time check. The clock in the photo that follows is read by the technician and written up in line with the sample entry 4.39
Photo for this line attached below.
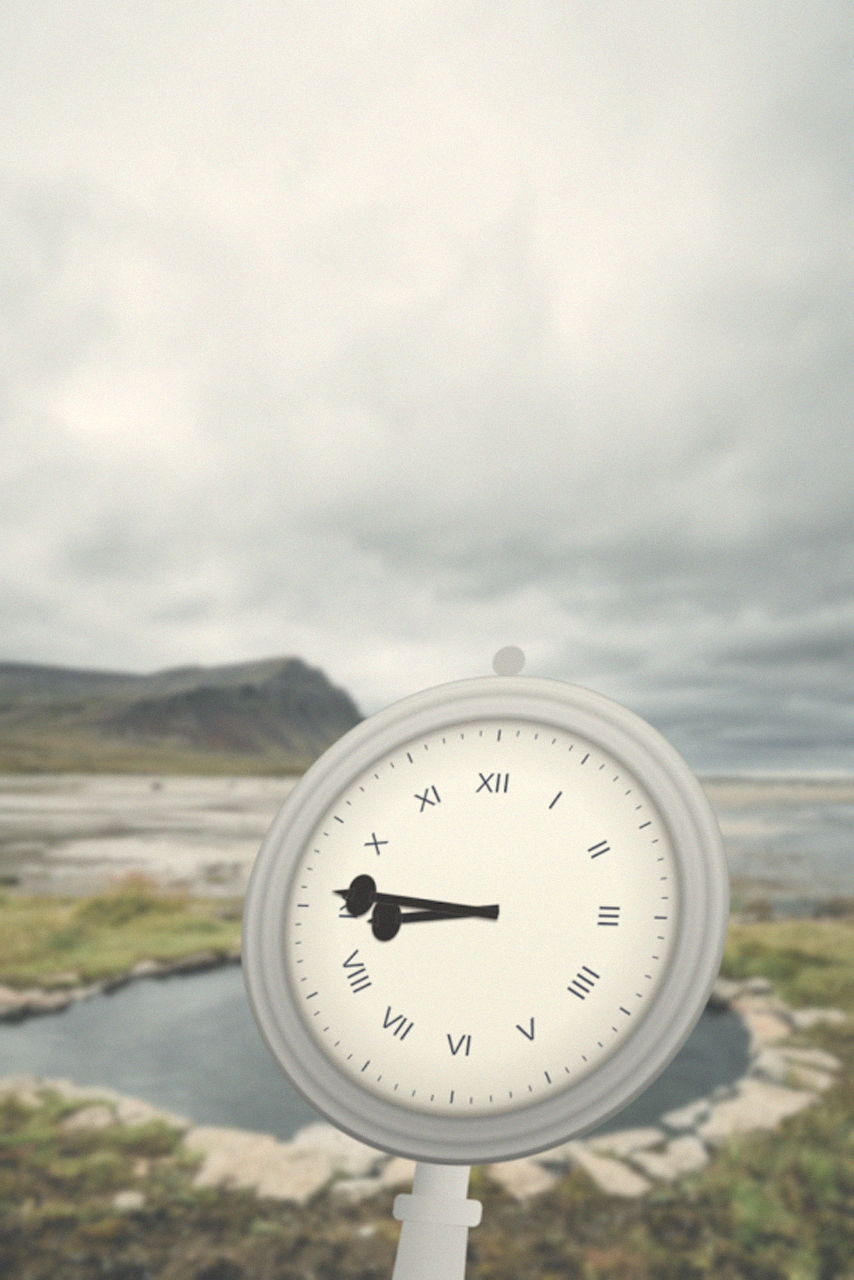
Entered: 8.46
